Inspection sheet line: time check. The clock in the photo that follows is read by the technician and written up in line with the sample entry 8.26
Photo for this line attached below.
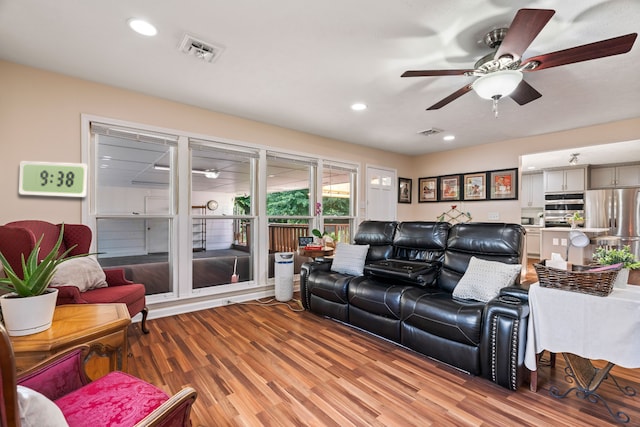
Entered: 9.38
